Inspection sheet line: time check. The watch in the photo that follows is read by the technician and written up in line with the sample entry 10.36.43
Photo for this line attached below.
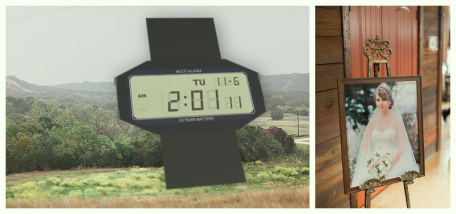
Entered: 2.01.11
